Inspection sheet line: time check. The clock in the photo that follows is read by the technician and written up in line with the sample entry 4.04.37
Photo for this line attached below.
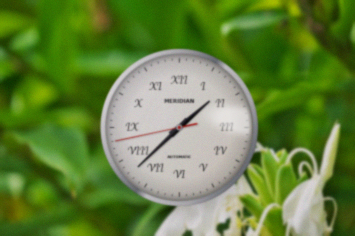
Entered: 1.37.43
